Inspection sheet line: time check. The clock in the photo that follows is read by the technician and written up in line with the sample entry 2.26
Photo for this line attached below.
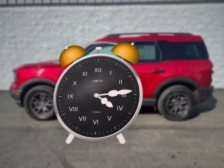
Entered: 4.14
